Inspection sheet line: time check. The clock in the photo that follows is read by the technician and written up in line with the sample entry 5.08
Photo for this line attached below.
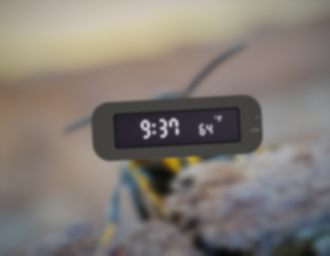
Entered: 9.37
